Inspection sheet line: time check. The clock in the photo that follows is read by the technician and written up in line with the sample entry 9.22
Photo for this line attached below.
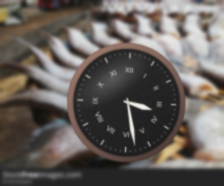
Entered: 3.28
